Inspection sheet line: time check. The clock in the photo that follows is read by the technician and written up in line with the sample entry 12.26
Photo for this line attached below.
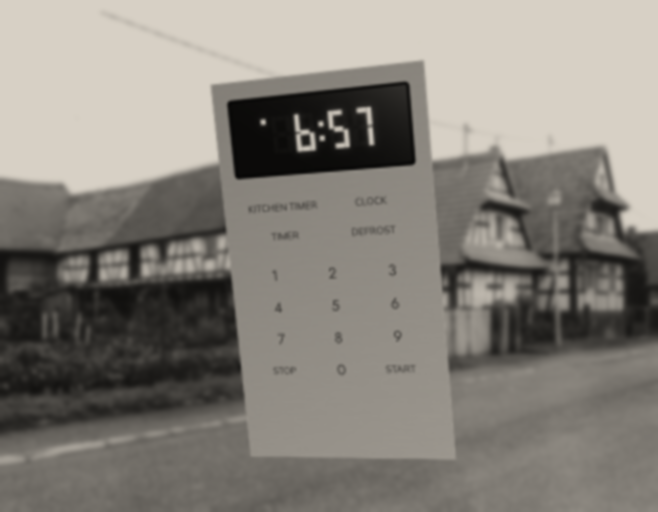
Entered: 6.57
